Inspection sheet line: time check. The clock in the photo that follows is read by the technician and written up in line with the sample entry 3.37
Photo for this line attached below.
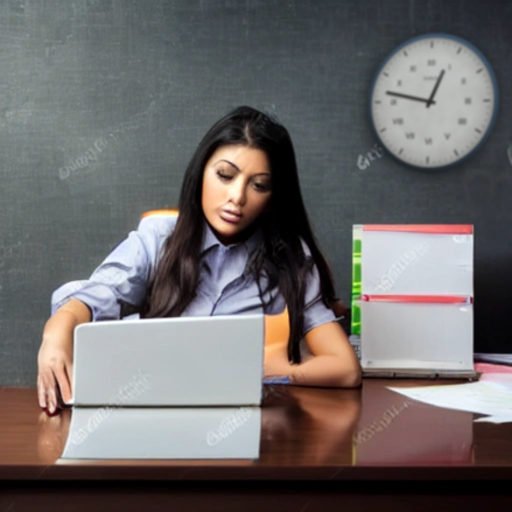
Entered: 12.47
